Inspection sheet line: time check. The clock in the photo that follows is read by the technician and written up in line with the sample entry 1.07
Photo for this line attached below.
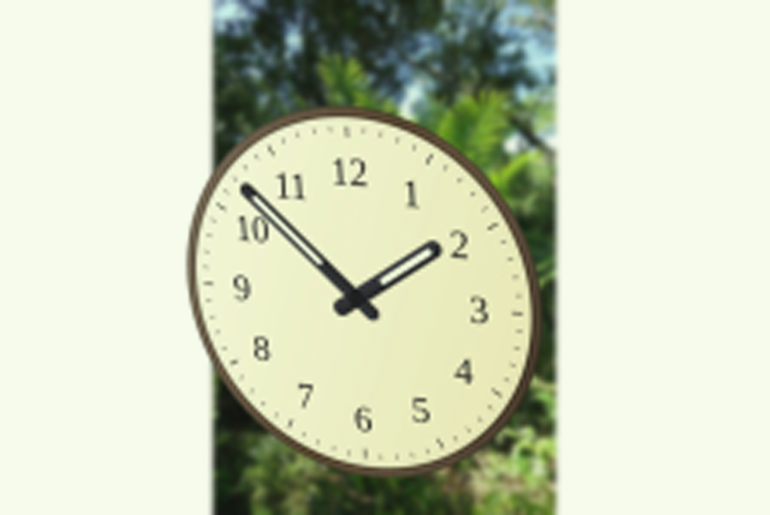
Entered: 1.52
